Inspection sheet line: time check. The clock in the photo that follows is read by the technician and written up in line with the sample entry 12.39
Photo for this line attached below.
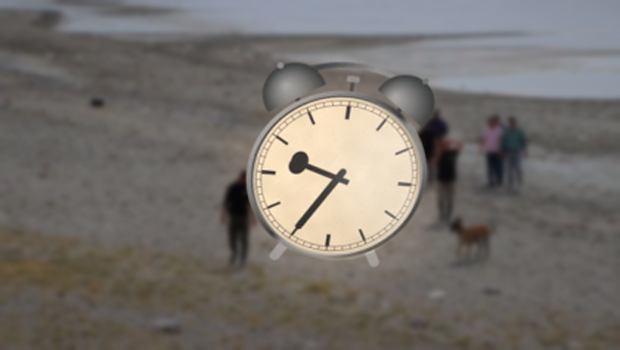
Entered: 9.35
